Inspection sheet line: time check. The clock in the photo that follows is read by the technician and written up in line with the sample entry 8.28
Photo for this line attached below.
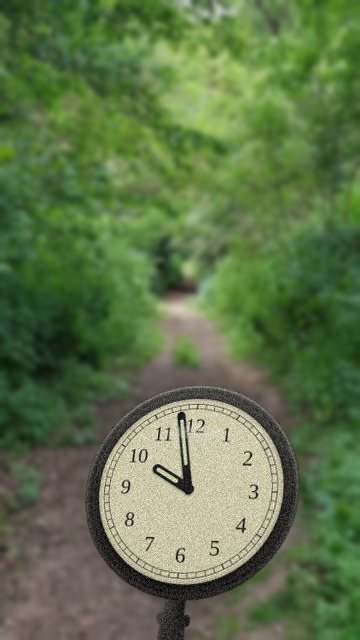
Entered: 9.58
